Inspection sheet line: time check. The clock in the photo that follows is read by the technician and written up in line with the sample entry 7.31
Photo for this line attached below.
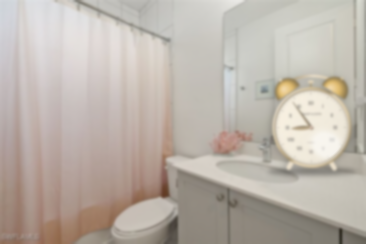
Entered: 8.54
